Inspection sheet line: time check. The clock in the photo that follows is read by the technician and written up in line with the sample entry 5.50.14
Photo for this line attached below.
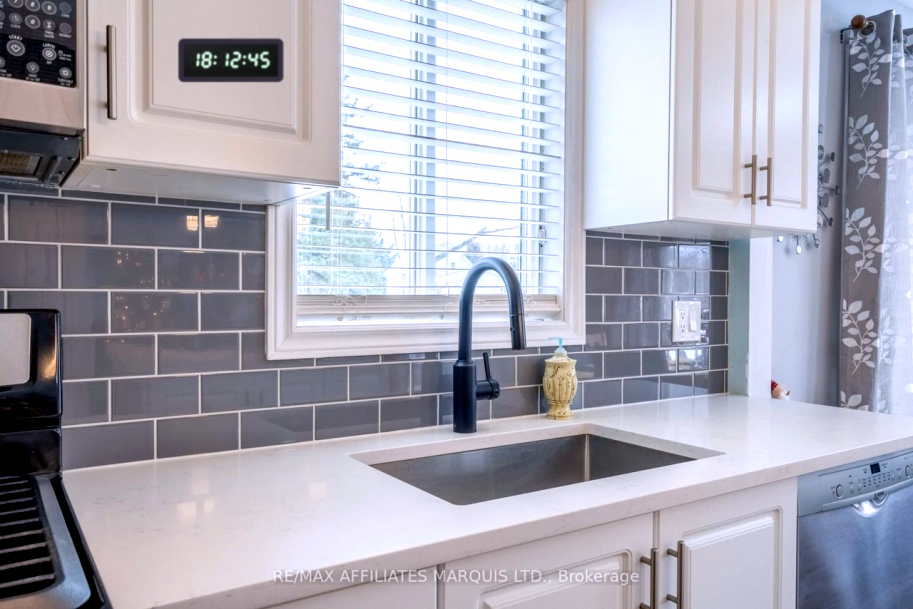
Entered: 18.12.45
